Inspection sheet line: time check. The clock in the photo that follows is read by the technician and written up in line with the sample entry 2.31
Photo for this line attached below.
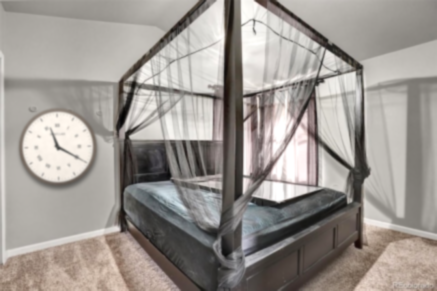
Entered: 11.20
